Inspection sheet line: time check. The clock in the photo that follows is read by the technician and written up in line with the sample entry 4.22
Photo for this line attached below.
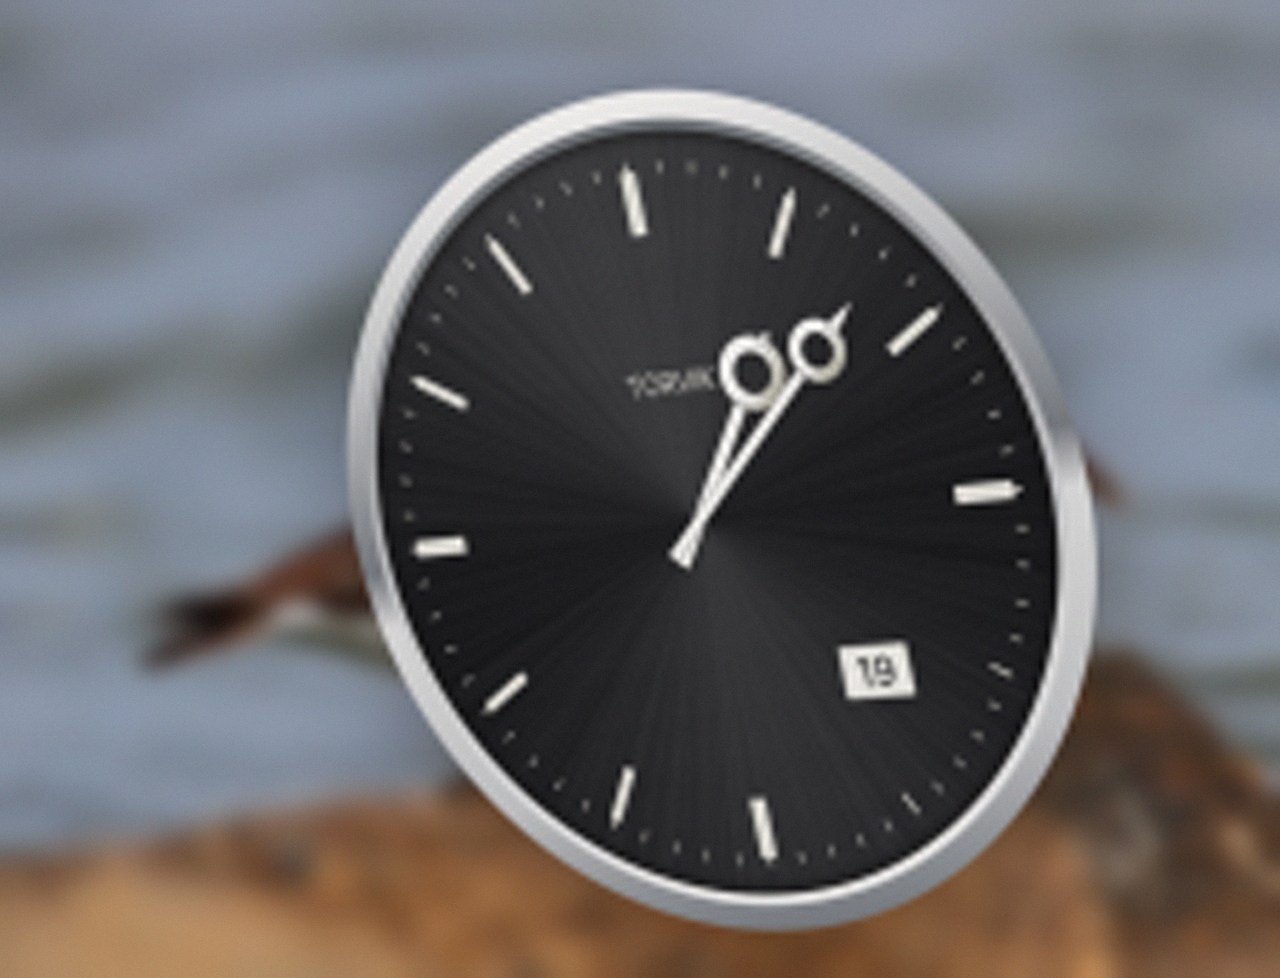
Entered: 1.08
